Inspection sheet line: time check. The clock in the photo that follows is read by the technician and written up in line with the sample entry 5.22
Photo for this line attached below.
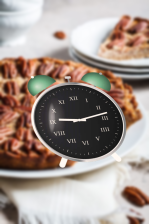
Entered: 9.13
